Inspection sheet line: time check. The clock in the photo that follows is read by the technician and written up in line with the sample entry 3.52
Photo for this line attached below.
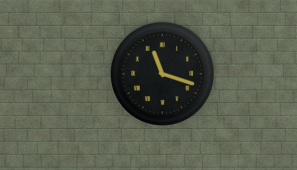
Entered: 11.18
